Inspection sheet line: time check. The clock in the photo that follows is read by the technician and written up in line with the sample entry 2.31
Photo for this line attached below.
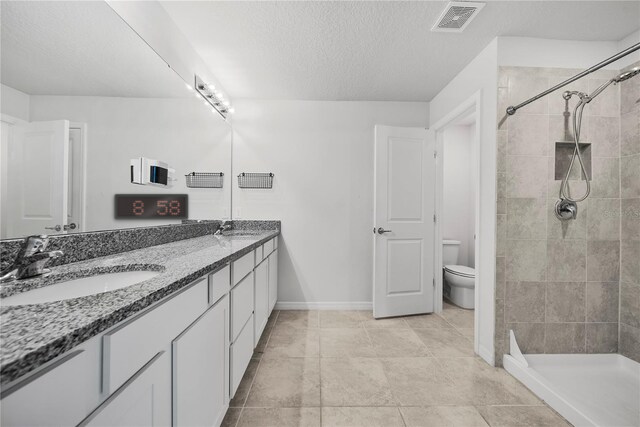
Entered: 8.58
